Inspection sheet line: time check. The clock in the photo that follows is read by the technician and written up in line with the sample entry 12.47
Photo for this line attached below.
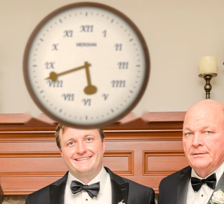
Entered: 5.42
